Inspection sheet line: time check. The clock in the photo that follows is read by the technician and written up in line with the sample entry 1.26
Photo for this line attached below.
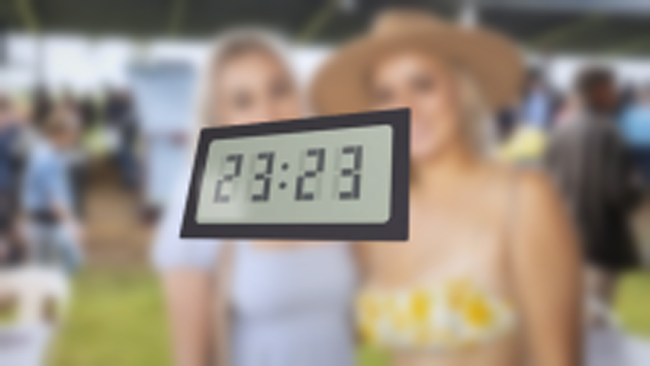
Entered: 23.23
